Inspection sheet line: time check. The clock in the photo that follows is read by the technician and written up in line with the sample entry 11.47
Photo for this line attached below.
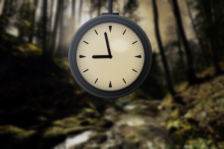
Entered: 8.58
